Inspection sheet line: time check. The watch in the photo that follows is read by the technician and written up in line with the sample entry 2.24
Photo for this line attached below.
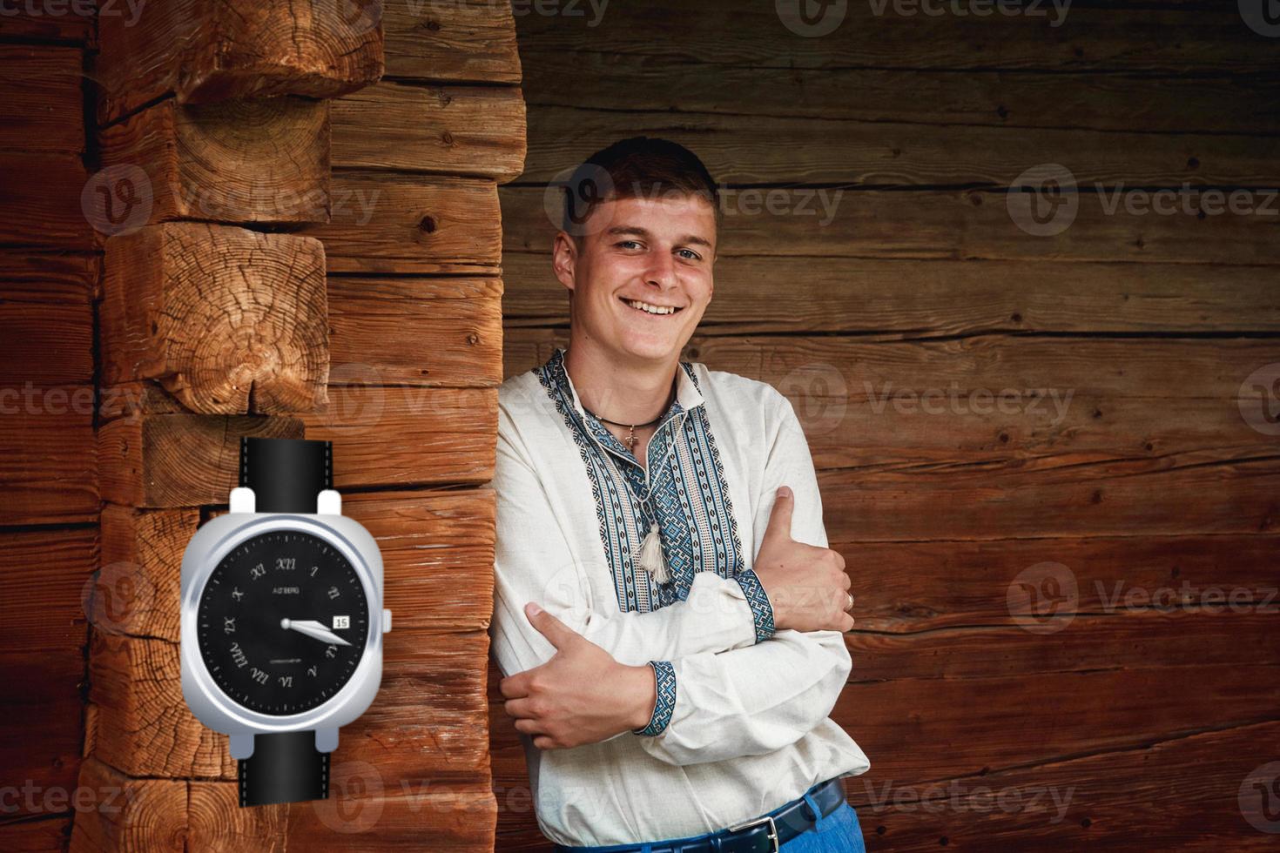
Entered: 3.18
